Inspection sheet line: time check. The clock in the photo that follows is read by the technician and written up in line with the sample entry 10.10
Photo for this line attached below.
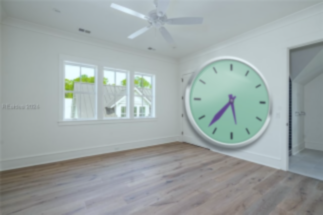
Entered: 5.37
